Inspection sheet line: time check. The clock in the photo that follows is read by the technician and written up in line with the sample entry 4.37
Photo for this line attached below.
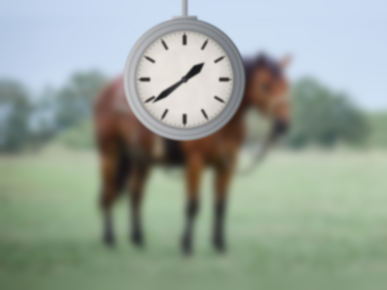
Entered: 1.39
